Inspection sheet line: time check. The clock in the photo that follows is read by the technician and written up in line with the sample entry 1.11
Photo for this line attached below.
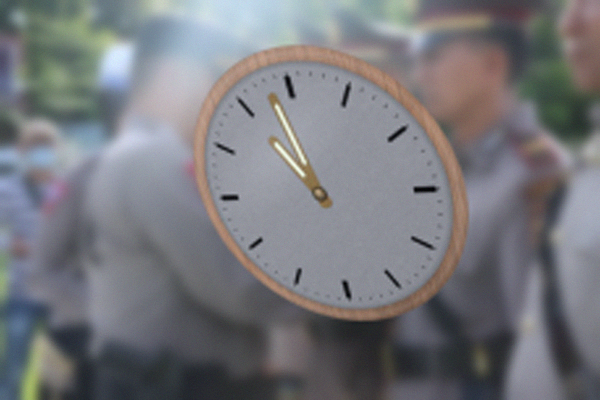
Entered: 10.58
